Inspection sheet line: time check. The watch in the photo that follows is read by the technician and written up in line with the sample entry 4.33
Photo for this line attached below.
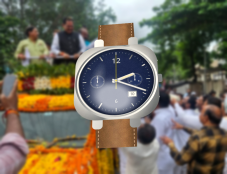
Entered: 2.19
